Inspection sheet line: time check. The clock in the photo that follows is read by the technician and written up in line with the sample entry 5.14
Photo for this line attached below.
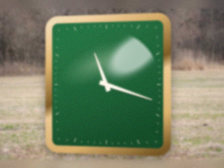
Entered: 11.18
